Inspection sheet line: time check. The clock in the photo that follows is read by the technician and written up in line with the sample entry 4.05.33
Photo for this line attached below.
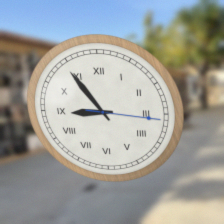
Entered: 8.54.16
